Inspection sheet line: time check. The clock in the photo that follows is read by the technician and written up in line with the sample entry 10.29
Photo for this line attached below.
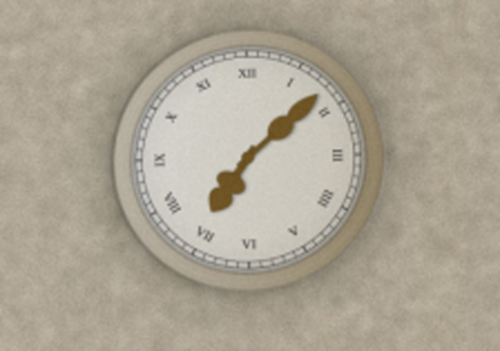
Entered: 7.08
